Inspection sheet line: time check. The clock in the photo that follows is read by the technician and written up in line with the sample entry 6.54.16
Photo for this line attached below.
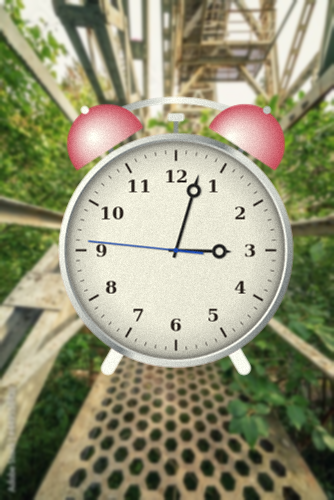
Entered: 3.02.46
